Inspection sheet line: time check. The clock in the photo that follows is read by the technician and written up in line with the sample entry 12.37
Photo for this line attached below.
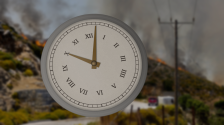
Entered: 10.02
